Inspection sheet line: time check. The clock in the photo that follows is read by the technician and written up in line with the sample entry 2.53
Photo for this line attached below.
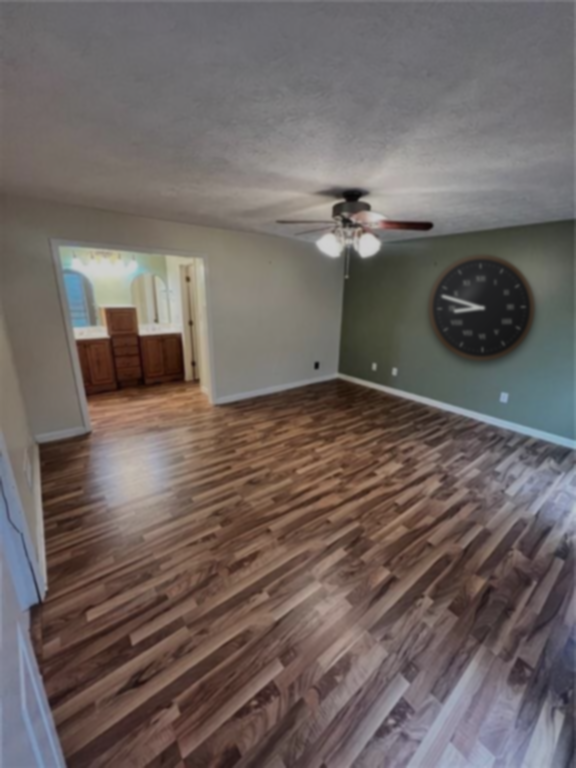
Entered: 8.48
